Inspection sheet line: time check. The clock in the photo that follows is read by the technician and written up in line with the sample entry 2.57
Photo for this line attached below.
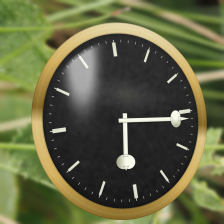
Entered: 6.16
